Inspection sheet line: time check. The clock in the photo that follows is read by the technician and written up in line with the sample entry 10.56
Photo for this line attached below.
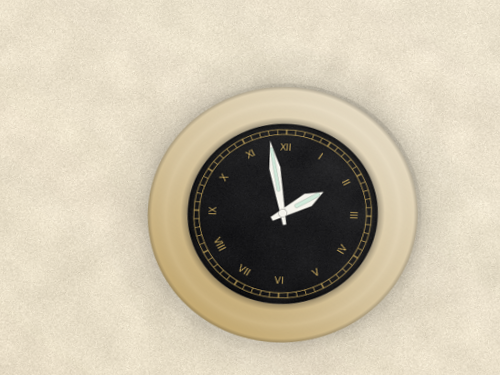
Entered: 1.58
